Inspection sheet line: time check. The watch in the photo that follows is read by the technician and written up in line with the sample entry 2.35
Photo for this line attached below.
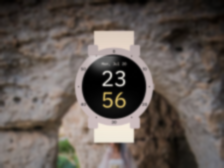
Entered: 23.56
